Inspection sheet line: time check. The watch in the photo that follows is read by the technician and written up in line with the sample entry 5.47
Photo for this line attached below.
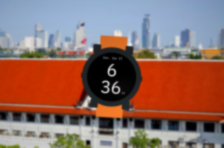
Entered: 6.36
